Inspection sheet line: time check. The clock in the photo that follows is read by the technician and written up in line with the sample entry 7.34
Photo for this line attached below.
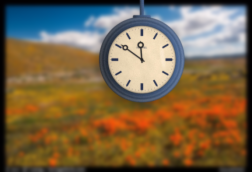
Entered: 11.51
